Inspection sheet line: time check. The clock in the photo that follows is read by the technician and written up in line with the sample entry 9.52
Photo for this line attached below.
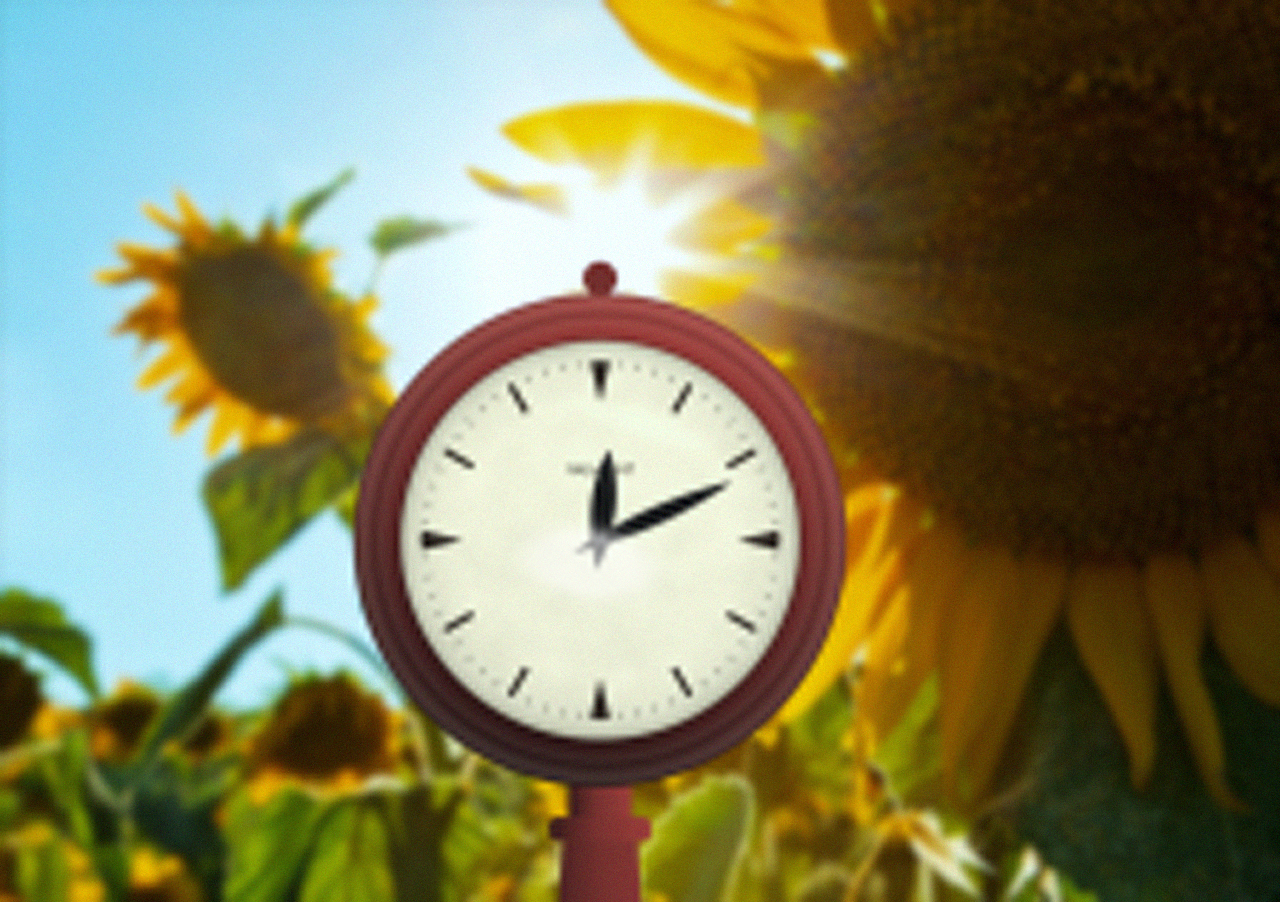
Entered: 12.11
